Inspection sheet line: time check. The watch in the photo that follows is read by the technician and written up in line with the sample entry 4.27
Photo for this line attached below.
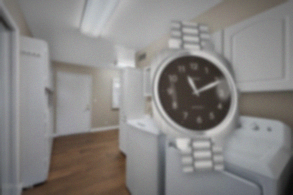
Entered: 11.11
